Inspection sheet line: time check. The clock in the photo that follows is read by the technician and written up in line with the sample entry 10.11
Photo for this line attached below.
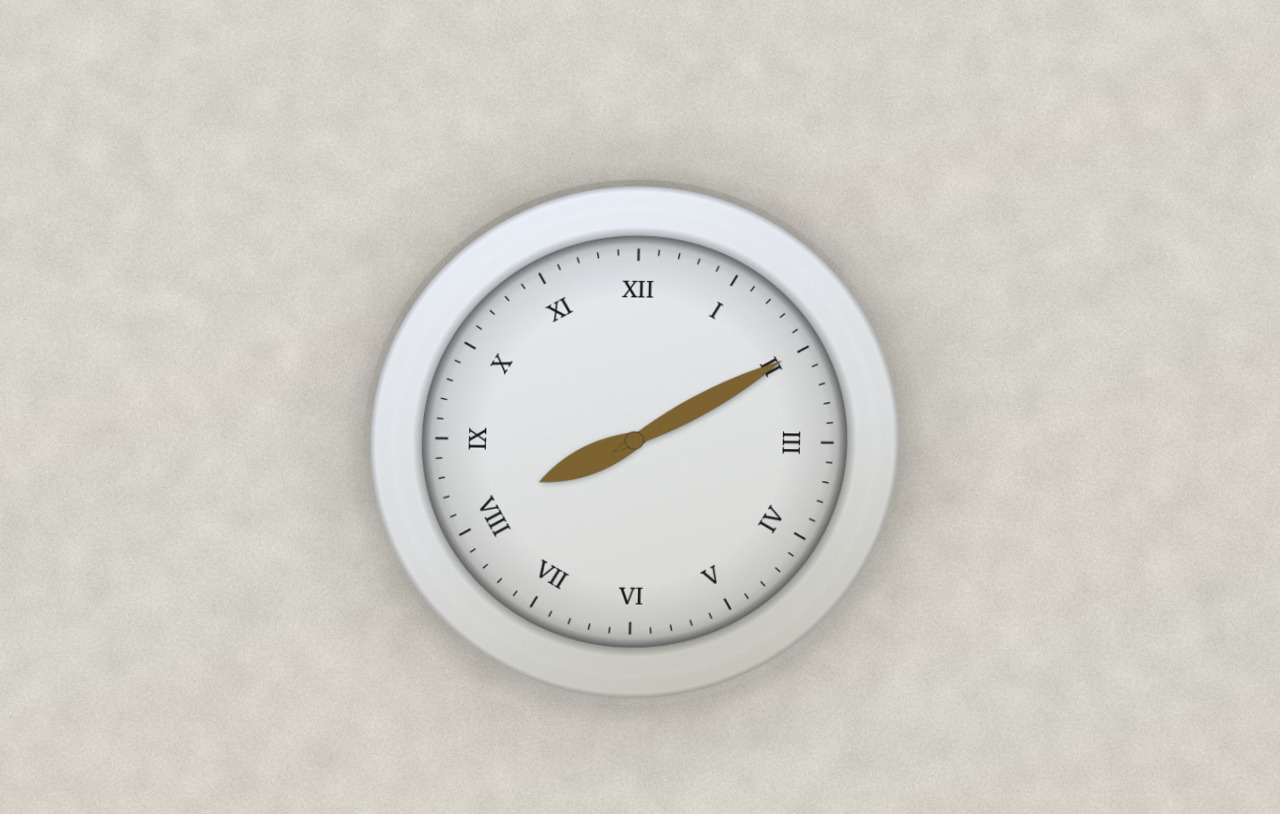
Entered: 8.10
